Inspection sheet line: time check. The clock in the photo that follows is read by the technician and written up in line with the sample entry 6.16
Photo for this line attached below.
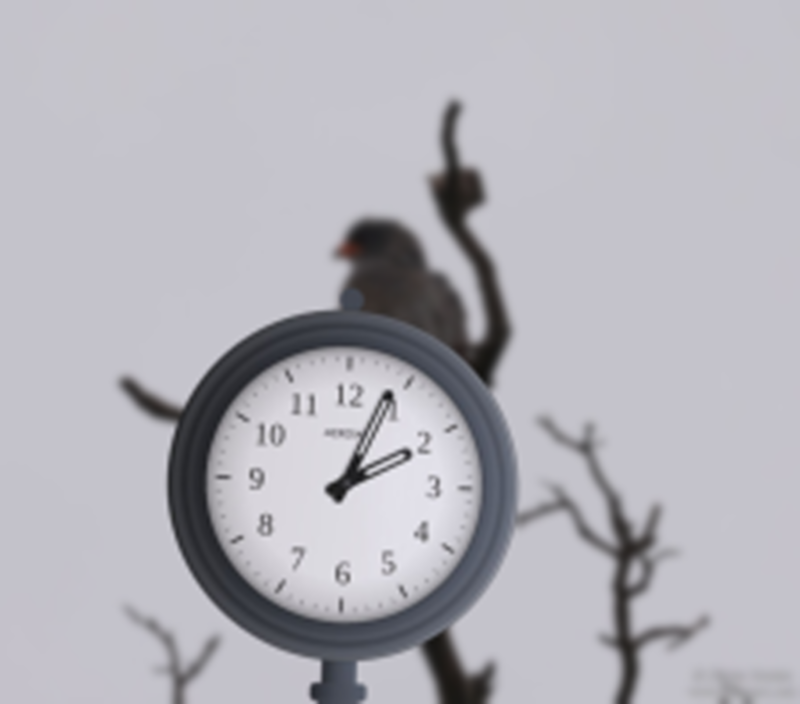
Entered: 2.04
